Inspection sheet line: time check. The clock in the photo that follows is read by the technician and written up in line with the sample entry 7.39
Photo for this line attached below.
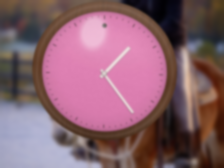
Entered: 1.24
